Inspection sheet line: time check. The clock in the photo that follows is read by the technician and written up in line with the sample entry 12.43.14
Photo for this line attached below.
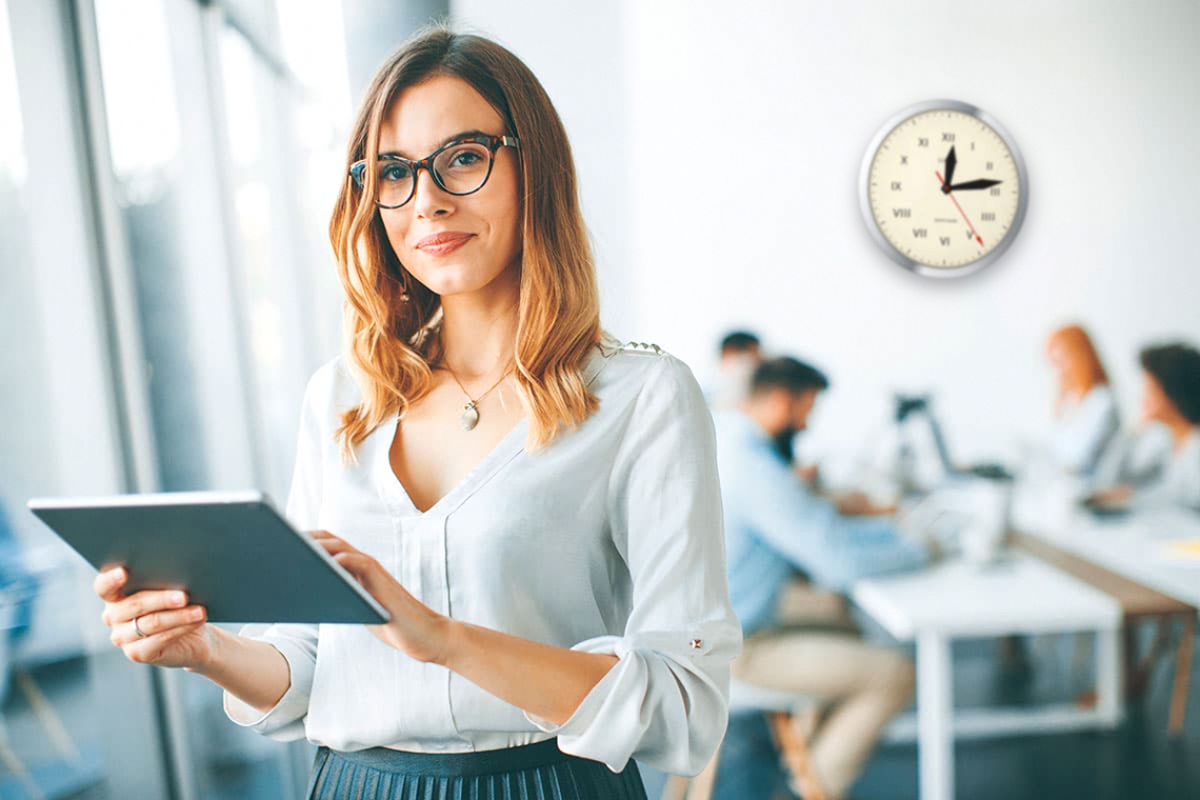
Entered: 12.13.24
